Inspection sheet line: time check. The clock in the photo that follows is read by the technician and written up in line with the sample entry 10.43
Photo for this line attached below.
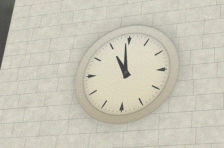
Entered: 10.59
